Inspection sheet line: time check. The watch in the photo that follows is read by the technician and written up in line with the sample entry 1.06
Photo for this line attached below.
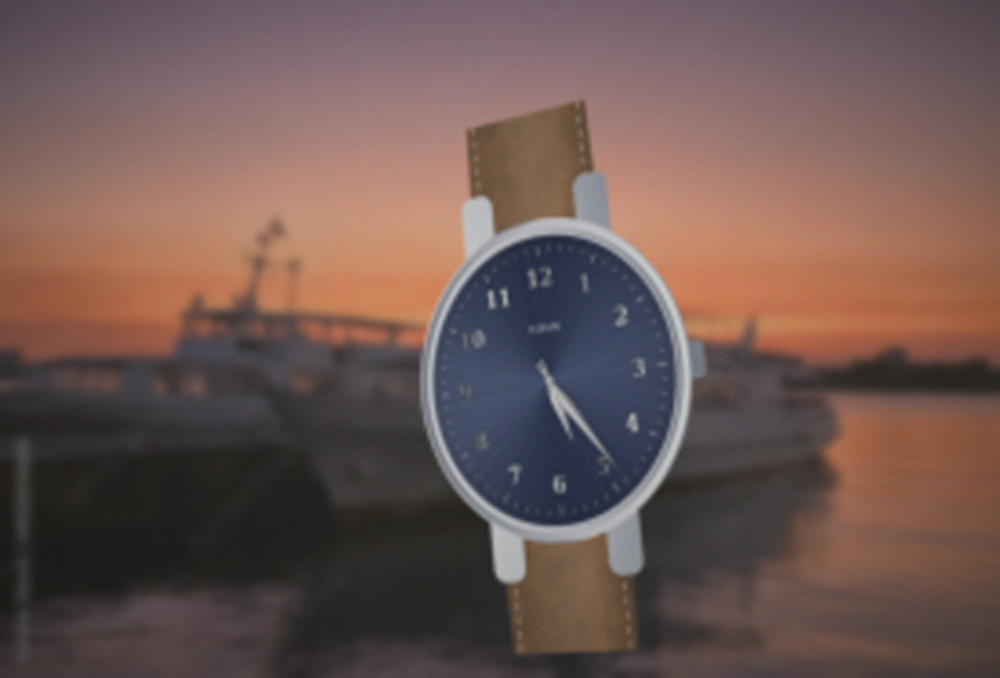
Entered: 5.24
